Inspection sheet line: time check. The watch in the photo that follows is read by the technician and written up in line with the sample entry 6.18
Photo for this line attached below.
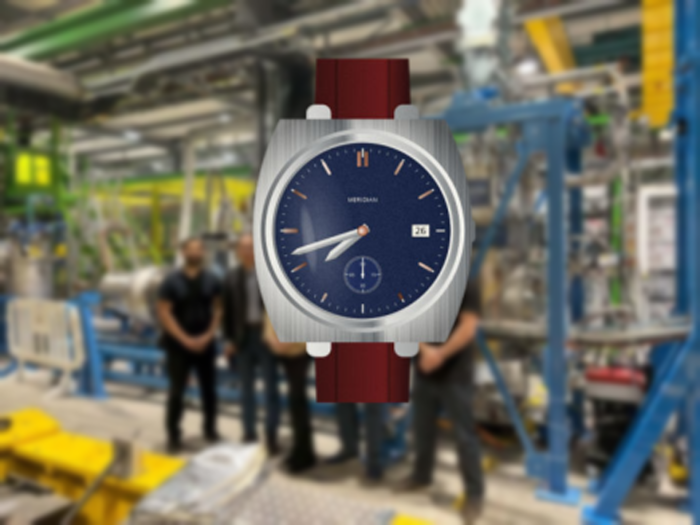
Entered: 7.42
